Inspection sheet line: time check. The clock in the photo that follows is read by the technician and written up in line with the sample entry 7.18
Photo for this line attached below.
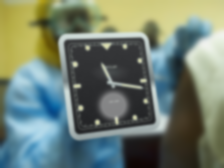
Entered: 11.17
